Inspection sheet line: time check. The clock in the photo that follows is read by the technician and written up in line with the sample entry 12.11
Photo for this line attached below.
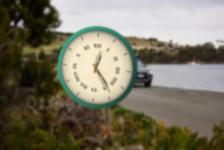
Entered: 12.24
